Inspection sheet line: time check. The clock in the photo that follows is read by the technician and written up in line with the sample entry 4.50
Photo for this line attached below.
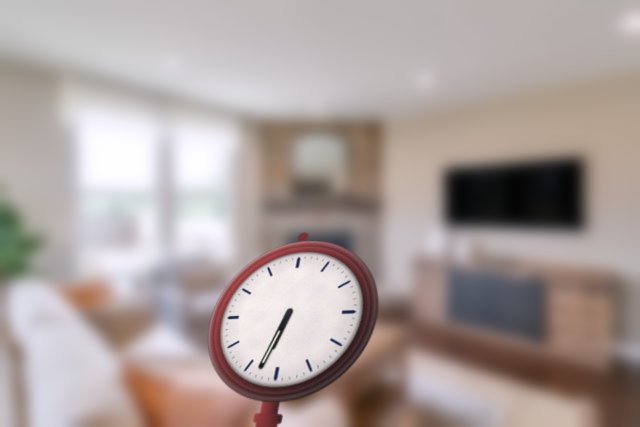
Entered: 6.33
